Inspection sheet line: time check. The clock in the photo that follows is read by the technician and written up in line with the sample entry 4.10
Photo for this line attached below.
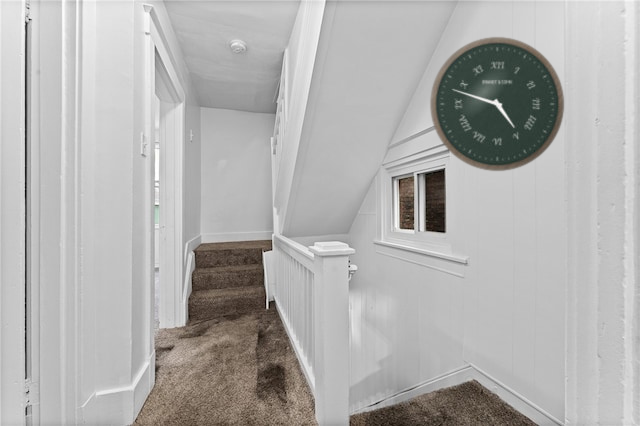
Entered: 4.48
